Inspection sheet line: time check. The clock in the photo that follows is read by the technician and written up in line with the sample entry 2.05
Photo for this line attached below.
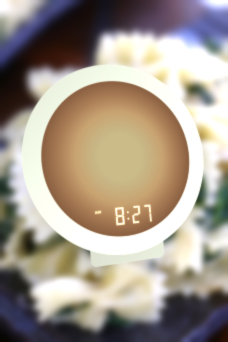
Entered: 8.27
